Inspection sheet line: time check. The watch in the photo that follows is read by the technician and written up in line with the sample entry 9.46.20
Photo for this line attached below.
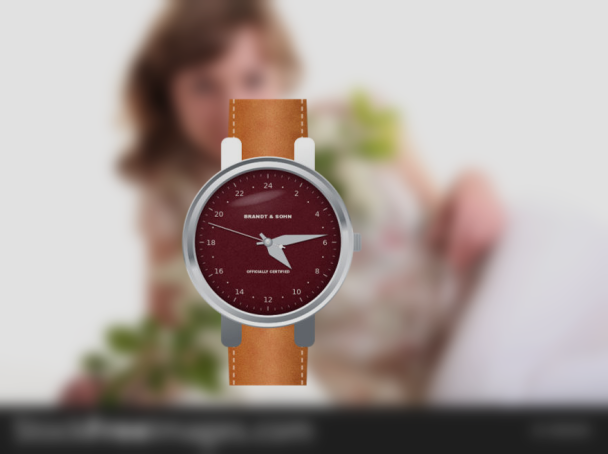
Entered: 9.13.48
